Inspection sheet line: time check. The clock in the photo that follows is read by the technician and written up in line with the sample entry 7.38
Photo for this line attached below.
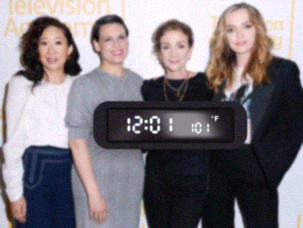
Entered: 12.01
